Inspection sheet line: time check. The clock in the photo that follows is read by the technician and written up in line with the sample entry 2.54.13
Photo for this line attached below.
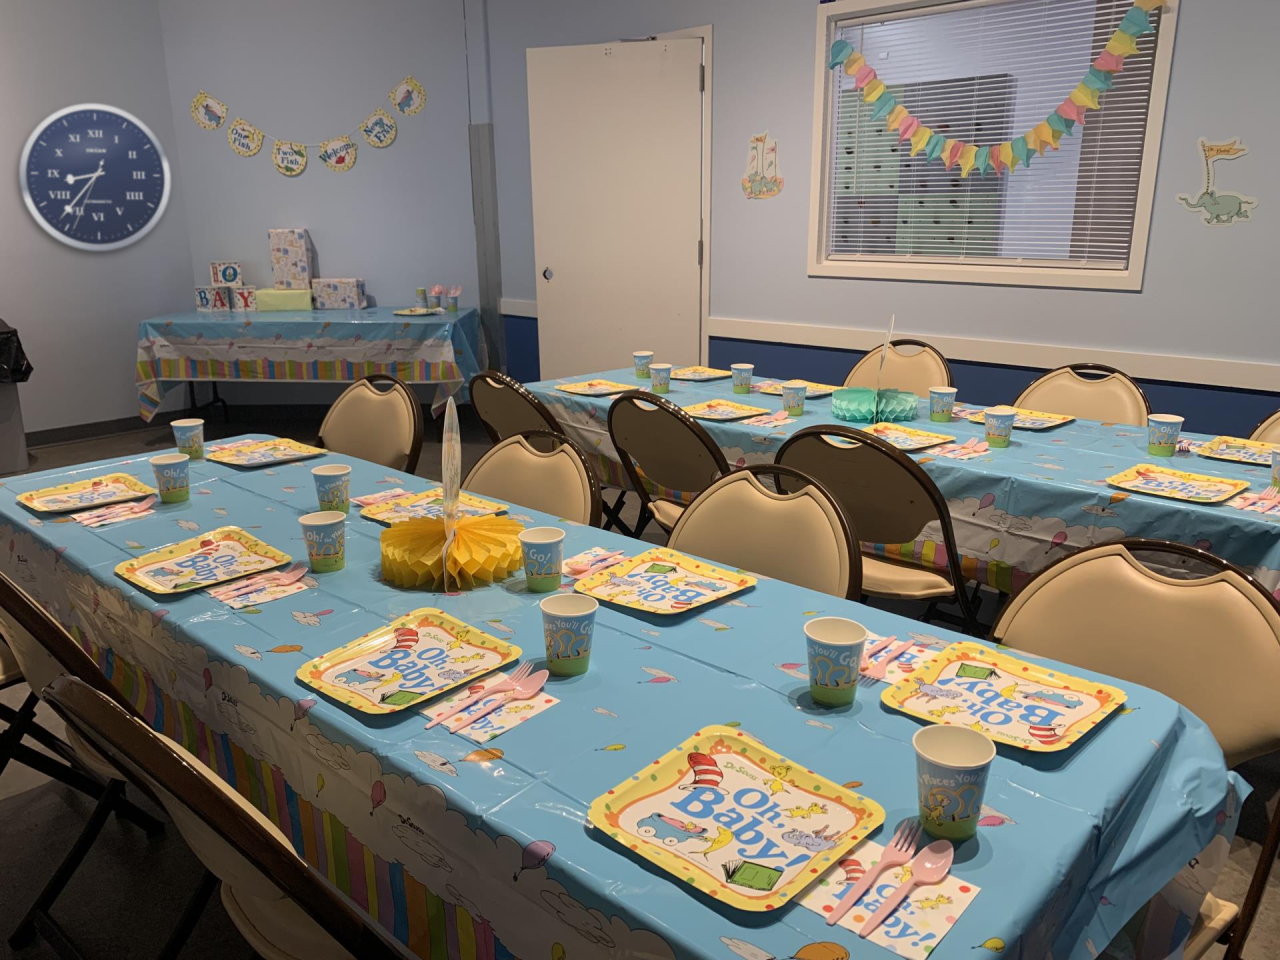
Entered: 8.36.34
